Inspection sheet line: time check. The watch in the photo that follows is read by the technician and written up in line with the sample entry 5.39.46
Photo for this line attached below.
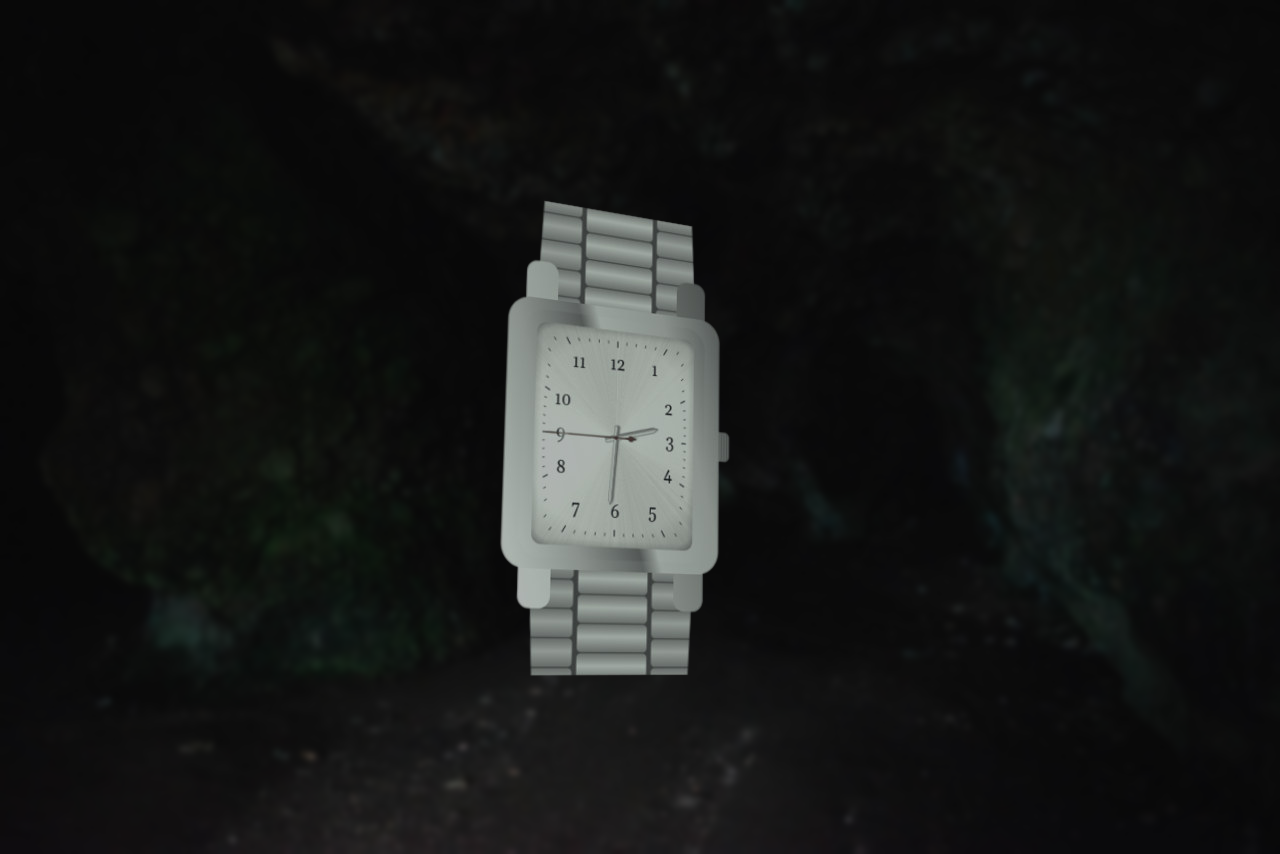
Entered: 2.30.45
